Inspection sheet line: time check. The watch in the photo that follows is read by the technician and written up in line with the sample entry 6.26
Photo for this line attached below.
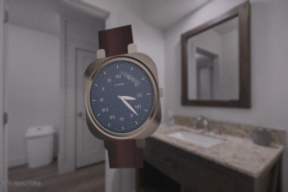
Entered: 3.23
